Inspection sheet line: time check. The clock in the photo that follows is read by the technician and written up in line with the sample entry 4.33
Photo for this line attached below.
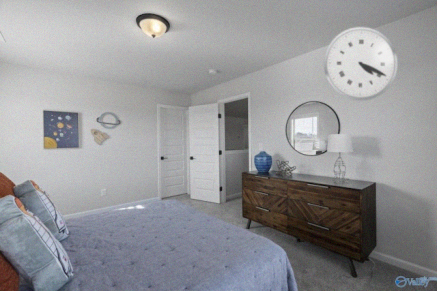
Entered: 4.19
